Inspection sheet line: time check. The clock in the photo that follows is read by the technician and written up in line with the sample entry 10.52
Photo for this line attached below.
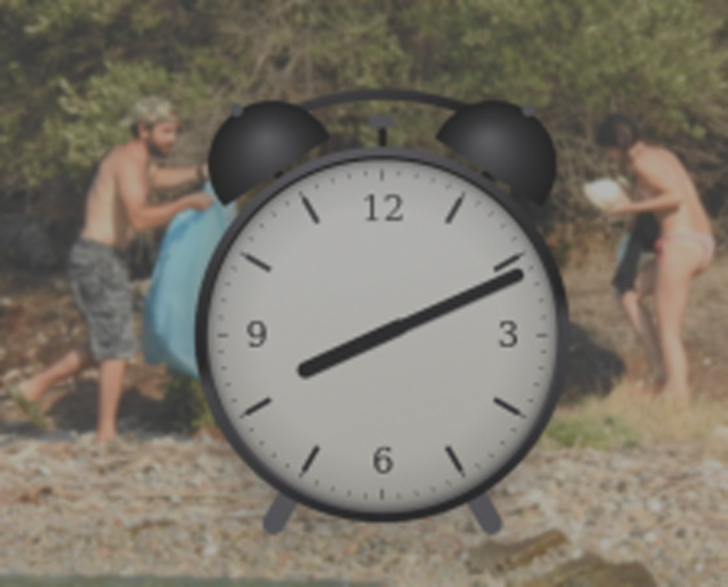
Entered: 8.11
